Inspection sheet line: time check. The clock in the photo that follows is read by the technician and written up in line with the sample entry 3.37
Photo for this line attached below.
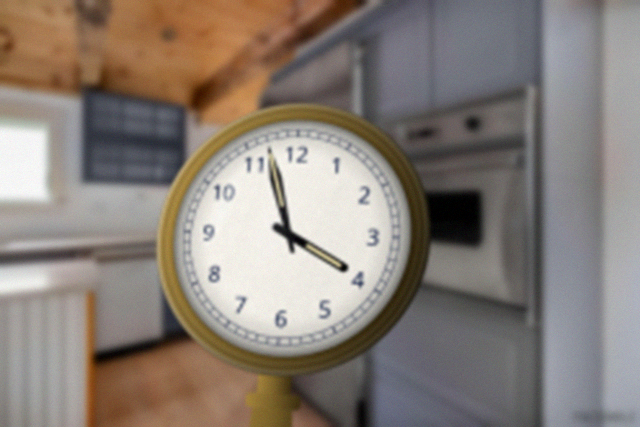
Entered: 3.57
